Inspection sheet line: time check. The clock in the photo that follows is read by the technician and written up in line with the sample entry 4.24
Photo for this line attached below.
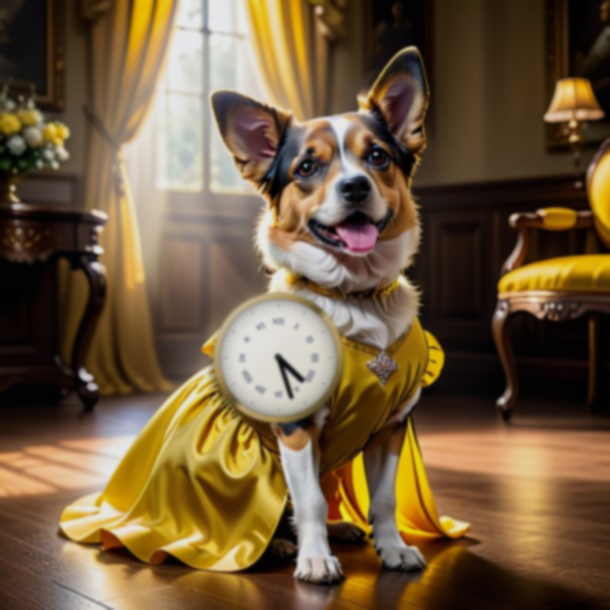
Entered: 4.27
